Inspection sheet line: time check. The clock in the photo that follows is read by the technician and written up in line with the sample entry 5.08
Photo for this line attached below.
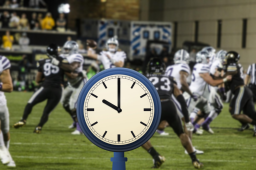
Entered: 10.00
